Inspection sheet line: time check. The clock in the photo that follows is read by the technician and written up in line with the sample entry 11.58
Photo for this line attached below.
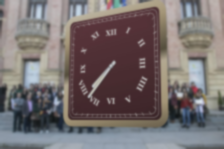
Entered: 7.37
